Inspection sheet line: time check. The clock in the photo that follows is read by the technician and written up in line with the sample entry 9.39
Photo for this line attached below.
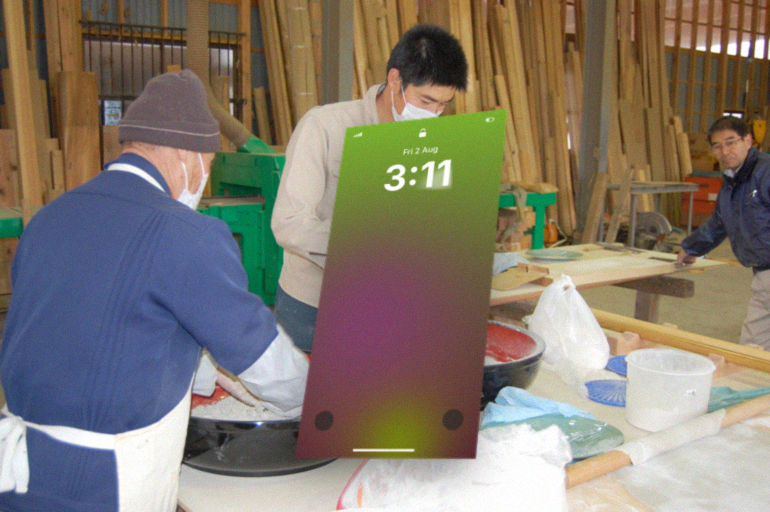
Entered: 3.11
